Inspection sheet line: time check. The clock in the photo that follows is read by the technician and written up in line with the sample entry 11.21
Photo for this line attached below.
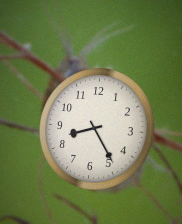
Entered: 8.24
